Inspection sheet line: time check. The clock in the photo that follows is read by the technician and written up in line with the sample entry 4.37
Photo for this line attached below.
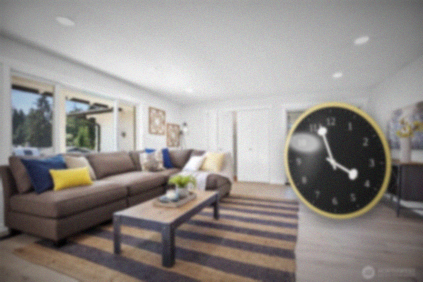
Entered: 3.57
